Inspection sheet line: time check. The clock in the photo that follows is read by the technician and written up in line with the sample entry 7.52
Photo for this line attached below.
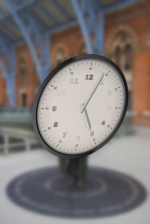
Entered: 5.04
